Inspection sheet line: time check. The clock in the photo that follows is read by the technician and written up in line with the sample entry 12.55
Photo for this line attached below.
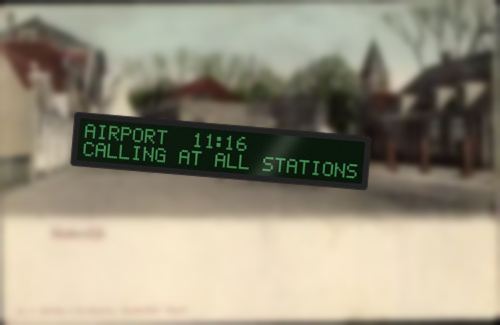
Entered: 11.16
